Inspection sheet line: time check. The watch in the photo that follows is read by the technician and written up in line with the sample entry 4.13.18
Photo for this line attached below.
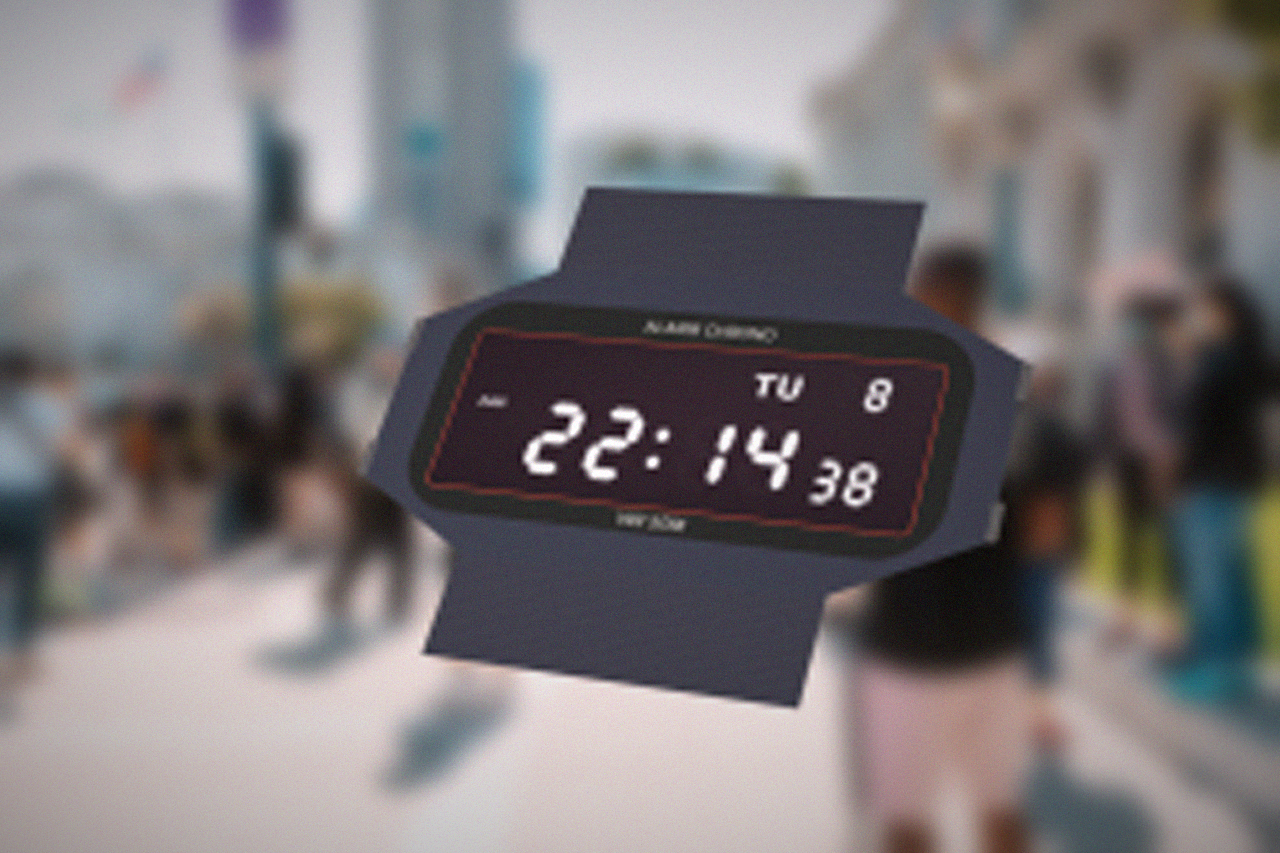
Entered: 22.14.38
